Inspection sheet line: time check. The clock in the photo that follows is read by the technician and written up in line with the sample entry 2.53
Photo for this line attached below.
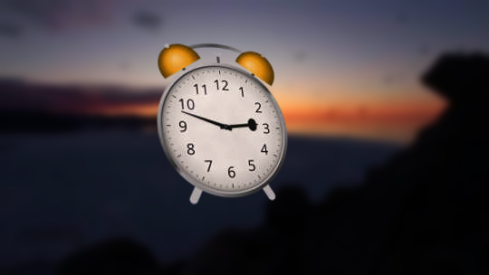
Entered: 2.48
